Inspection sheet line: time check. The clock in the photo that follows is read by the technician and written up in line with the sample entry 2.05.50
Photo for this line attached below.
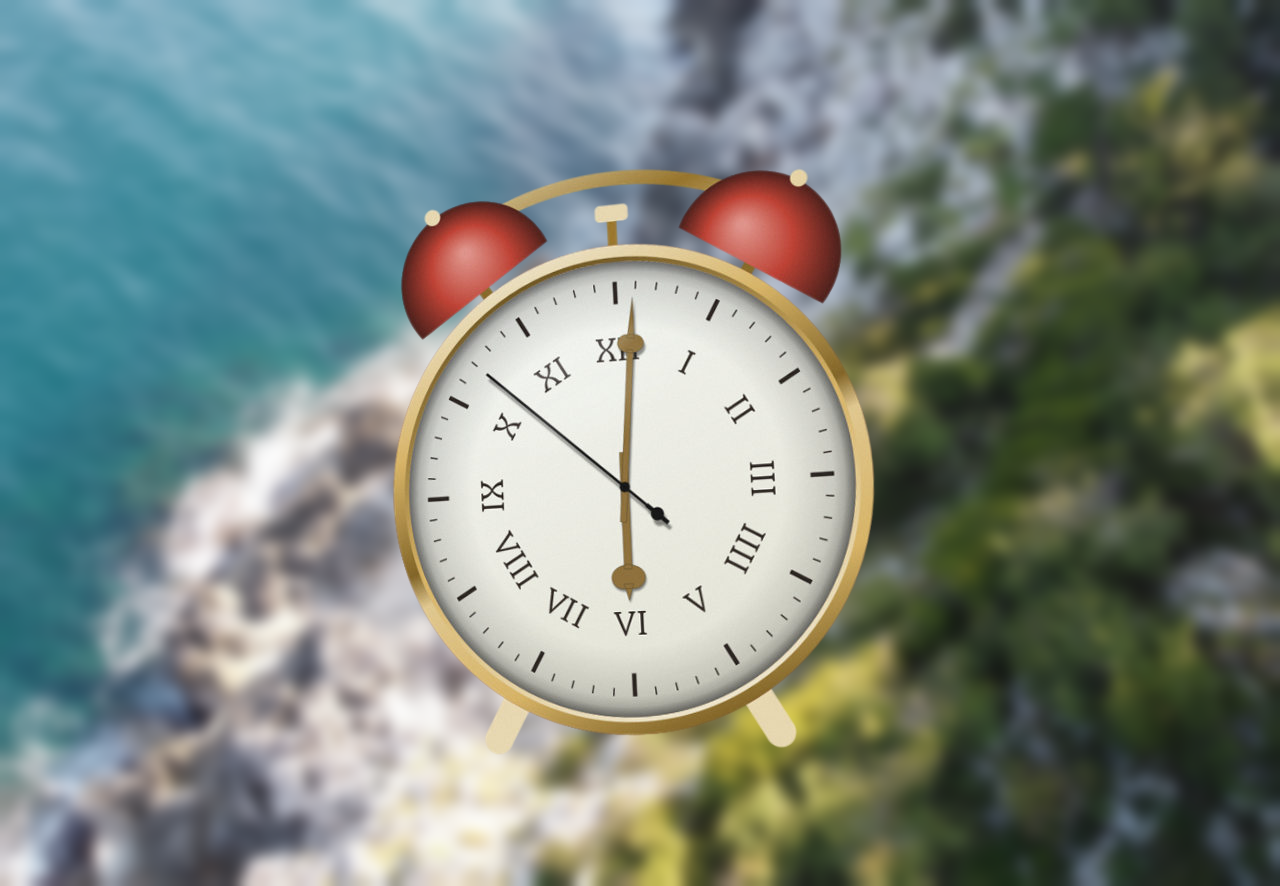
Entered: 6.00.52
